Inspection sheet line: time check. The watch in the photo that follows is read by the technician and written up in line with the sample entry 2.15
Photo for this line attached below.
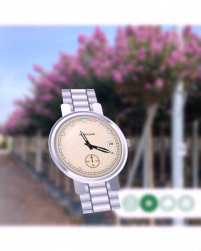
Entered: 11.19
